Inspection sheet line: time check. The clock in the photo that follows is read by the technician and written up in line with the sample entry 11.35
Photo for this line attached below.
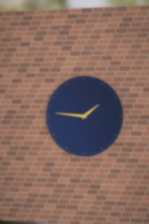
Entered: 1.46
